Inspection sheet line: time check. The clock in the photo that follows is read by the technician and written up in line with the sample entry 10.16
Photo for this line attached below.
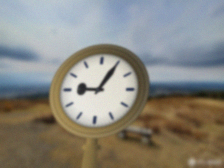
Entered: 9.05
